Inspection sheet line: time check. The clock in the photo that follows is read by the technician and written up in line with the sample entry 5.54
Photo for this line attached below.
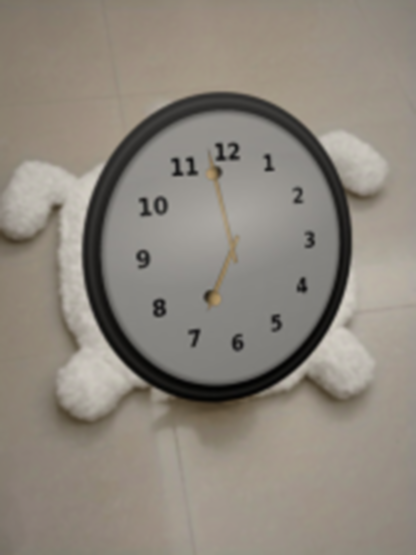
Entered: 6.58
